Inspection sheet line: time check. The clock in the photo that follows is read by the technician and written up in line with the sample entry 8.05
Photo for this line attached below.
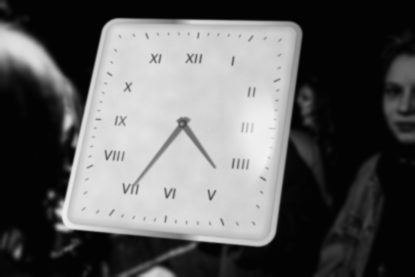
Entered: 4.35
